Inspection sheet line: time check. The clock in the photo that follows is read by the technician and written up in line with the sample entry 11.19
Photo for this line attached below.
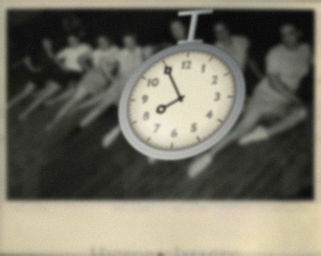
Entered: 7.55
